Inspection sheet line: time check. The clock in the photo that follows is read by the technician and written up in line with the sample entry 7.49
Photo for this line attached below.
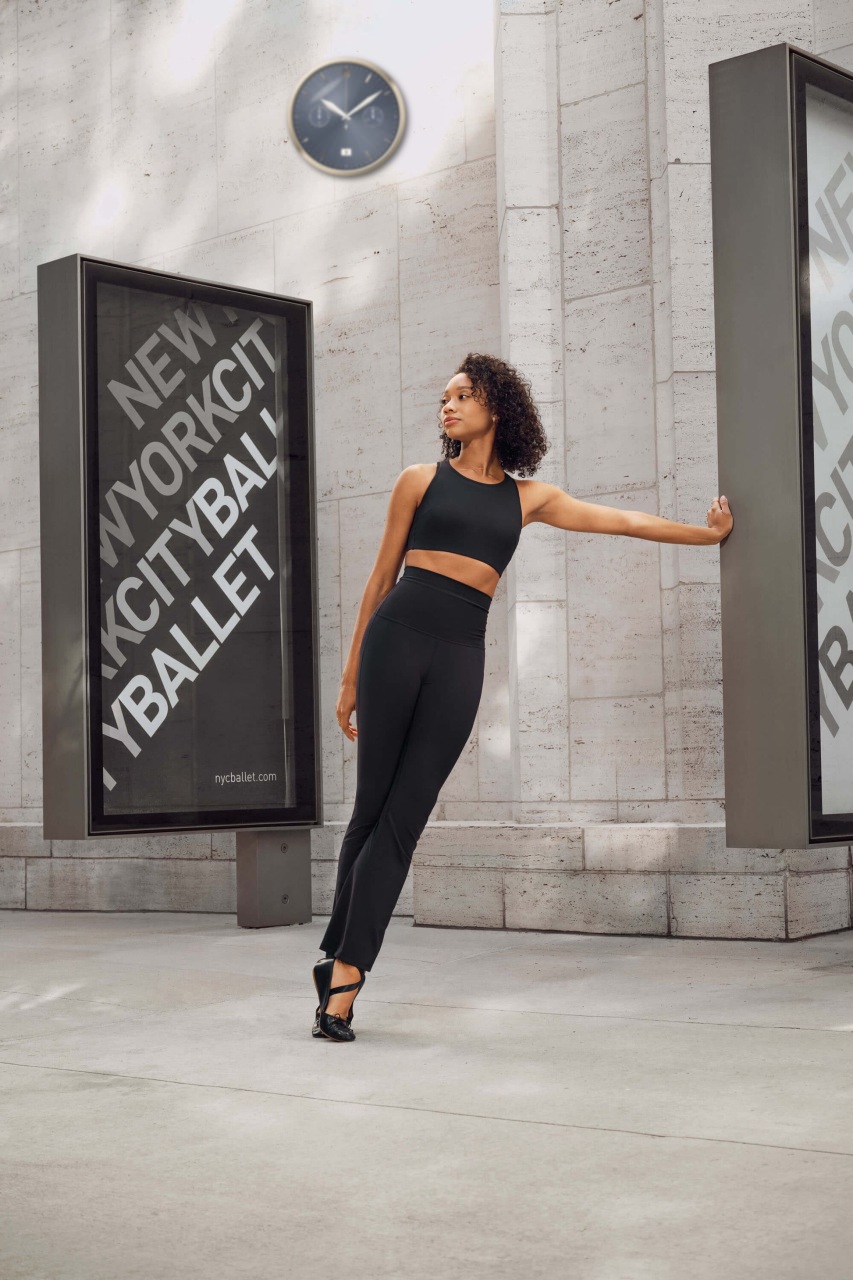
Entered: 10.09
